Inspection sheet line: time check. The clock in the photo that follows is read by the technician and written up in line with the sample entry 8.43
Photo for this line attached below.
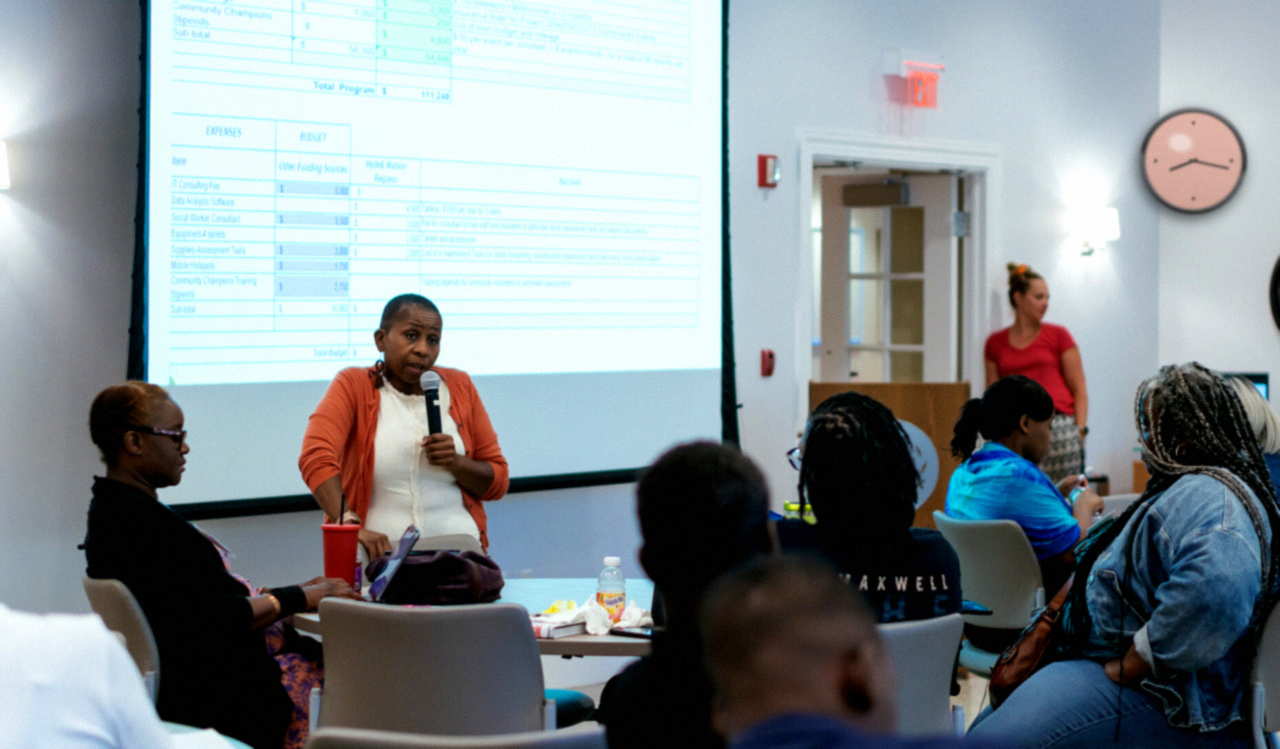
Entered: 8.17
